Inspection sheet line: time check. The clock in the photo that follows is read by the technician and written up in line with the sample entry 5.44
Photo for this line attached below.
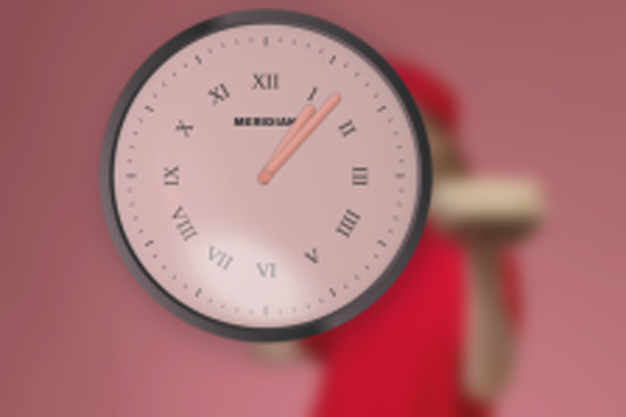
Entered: 1.07
